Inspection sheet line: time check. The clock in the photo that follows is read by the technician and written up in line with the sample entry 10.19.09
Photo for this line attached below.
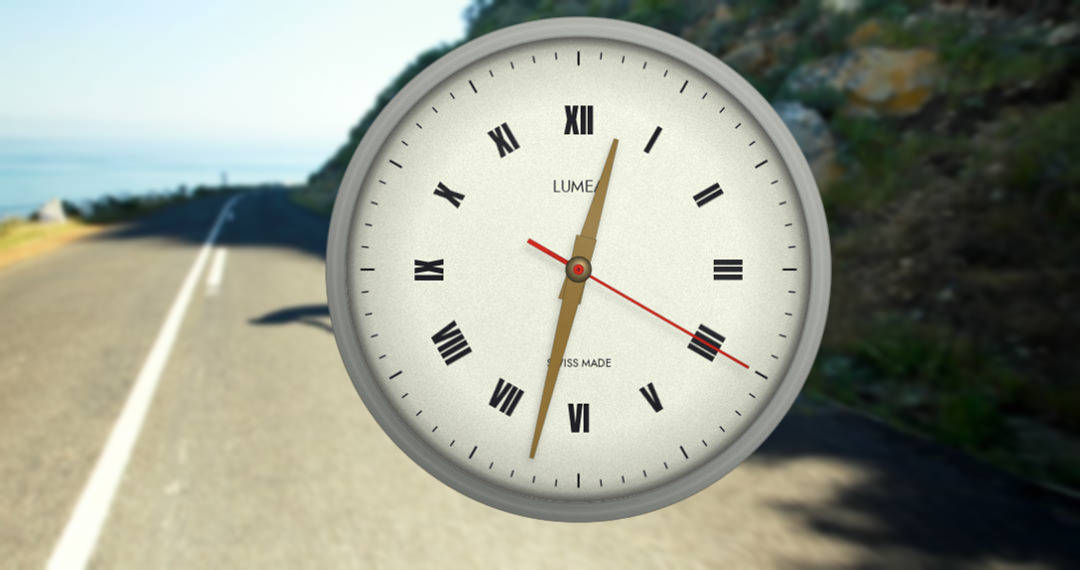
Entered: 12.32.20
